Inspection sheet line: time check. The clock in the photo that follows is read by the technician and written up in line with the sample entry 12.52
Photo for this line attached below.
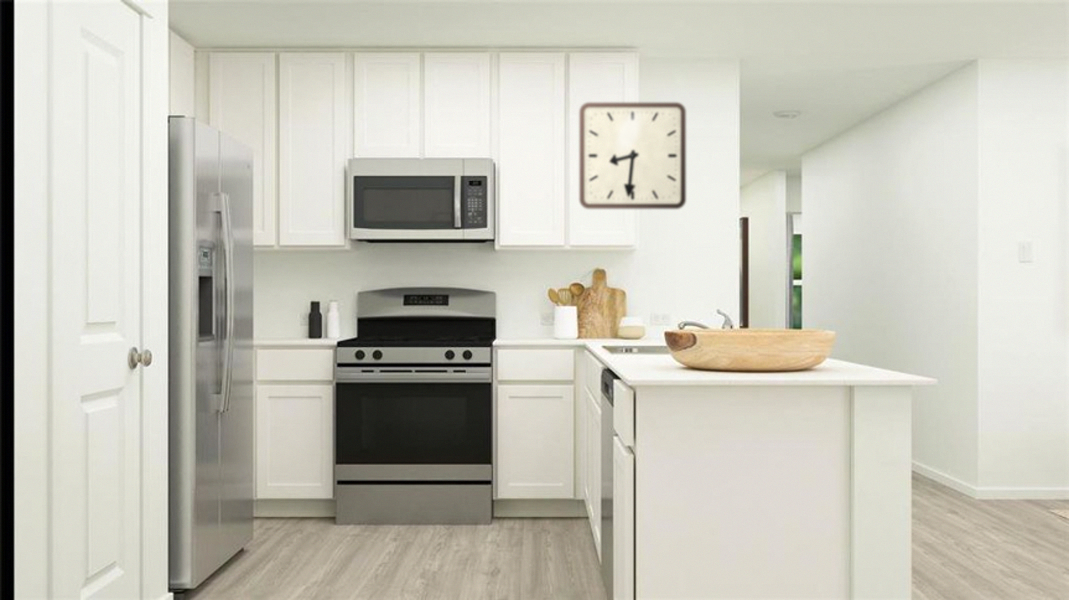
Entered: 8.31
